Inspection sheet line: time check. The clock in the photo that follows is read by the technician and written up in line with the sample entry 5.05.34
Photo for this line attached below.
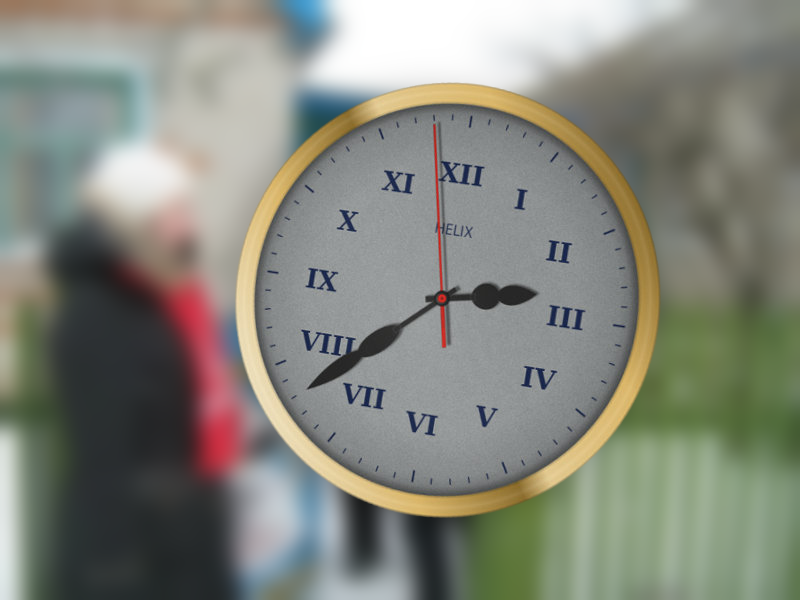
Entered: 2.37.58
